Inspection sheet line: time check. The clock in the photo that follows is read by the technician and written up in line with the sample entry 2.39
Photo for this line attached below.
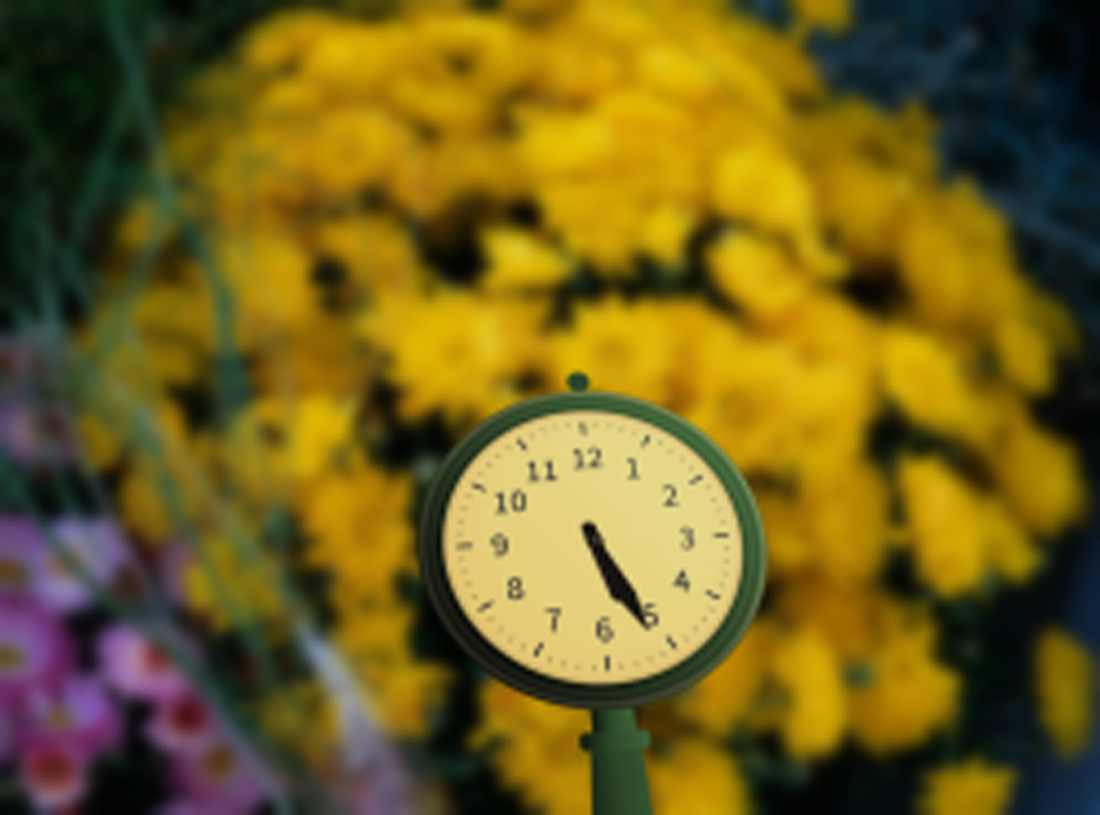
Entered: 5.26
